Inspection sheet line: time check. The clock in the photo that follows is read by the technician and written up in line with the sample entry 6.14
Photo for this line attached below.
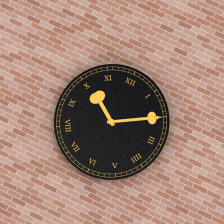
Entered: 10.10
